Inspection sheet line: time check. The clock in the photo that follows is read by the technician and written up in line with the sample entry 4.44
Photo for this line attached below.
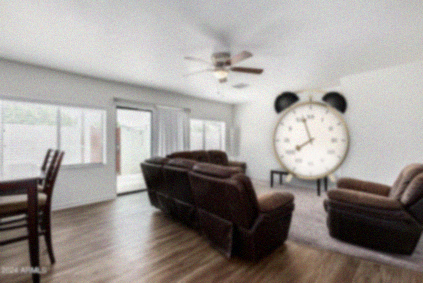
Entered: 7.57
